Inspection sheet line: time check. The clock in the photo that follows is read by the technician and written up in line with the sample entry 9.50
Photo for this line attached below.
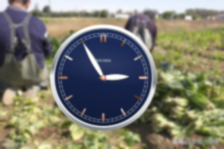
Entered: 2.55
